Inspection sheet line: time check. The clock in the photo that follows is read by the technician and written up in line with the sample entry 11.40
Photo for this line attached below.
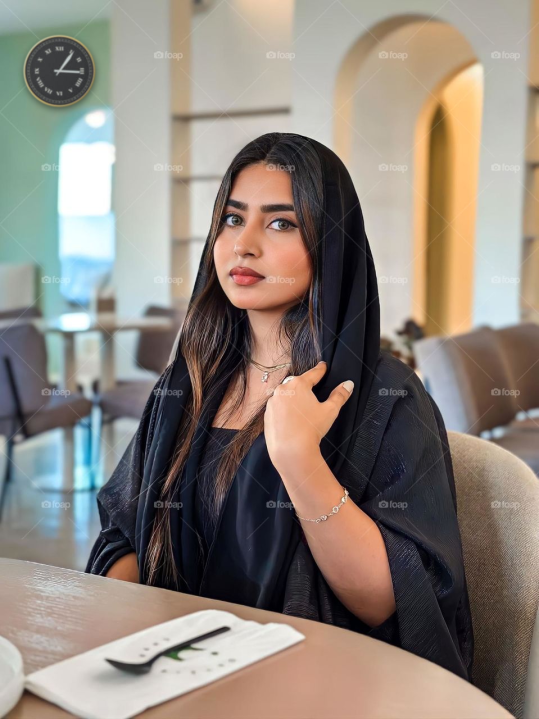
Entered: 3.06
